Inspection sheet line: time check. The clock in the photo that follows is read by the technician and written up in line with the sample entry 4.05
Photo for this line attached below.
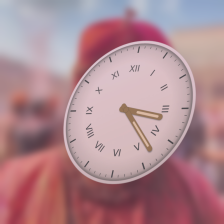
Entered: 3.23
